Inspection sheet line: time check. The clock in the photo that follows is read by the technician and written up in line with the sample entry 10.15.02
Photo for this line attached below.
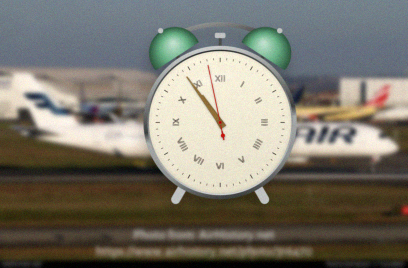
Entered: 10.53.58
